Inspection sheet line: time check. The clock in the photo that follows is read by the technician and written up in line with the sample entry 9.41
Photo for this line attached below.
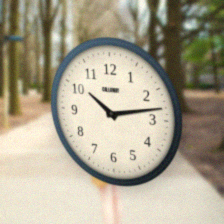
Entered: 10.13
